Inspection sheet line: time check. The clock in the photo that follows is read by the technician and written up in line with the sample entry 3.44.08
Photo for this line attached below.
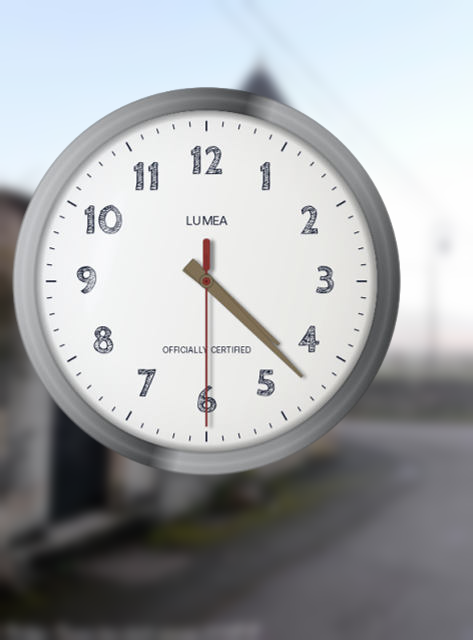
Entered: 4.22.30
